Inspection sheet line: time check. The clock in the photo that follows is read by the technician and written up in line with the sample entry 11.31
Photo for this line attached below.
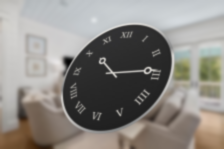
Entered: 10.14
